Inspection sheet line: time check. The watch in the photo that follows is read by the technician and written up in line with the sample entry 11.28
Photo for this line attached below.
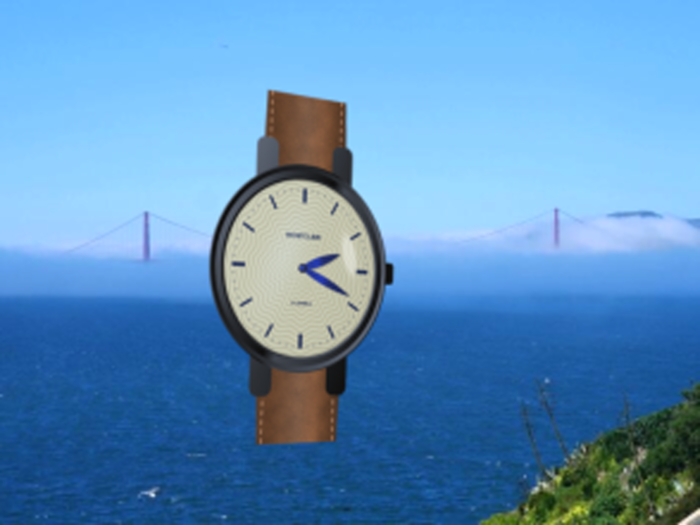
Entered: 2.19
